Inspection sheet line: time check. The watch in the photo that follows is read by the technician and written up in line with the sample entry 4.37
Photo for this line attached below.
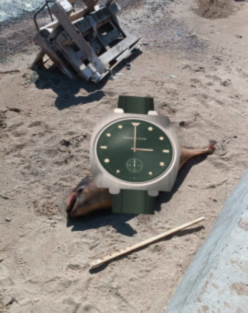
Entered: 3.00
